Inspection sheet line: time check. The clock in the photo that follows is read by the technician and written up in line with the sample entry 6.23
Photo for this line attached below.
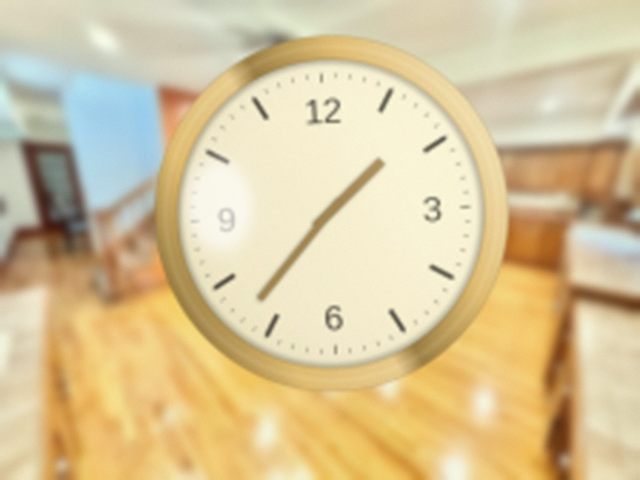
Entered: 1.37
